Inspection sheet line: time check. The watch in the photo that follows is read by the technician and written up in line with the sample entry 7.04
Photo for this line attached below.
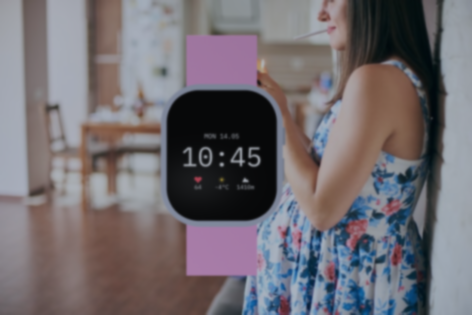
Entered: 10.45
